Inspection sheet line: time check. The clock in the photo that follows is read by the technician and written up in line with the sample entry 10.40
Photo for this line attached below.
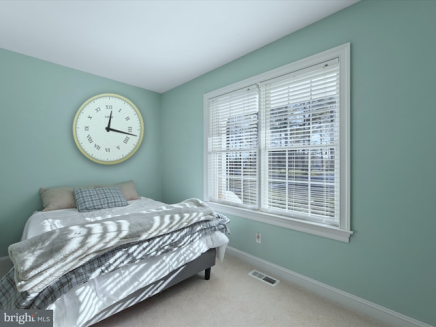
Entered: 12.17
